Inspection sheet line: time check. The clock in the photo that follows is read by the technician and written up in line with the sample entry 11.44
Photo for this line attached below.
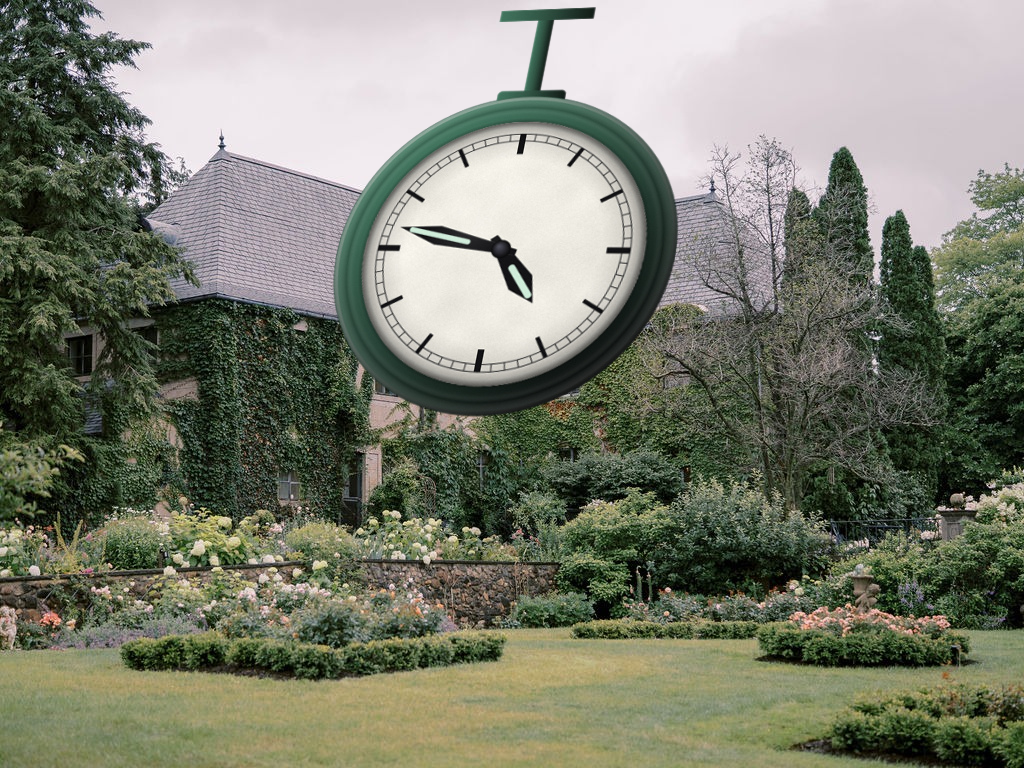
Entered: 4.47
